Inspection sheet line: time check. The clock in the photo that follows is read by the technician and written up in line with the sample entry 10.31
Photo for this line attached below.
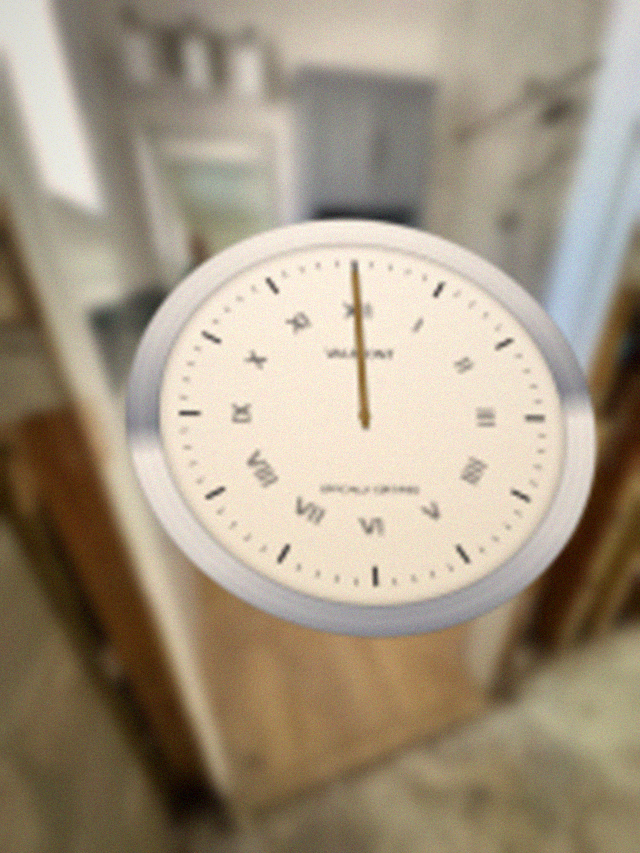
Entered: 12.00
